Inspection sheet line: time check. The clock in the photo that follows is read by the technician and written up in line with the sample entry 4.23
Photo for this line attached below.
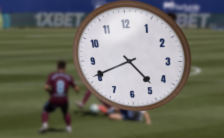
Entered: 4.41
